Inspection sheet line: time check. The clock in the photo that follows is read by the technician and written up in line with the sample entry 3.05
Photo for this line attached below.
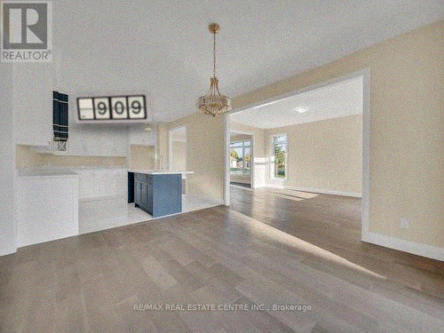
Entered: 9.09
